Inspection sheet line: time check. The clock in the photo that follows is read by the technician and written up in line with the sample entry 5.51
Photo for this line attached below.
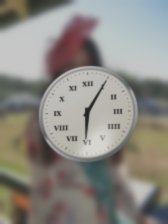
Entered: 6.05
